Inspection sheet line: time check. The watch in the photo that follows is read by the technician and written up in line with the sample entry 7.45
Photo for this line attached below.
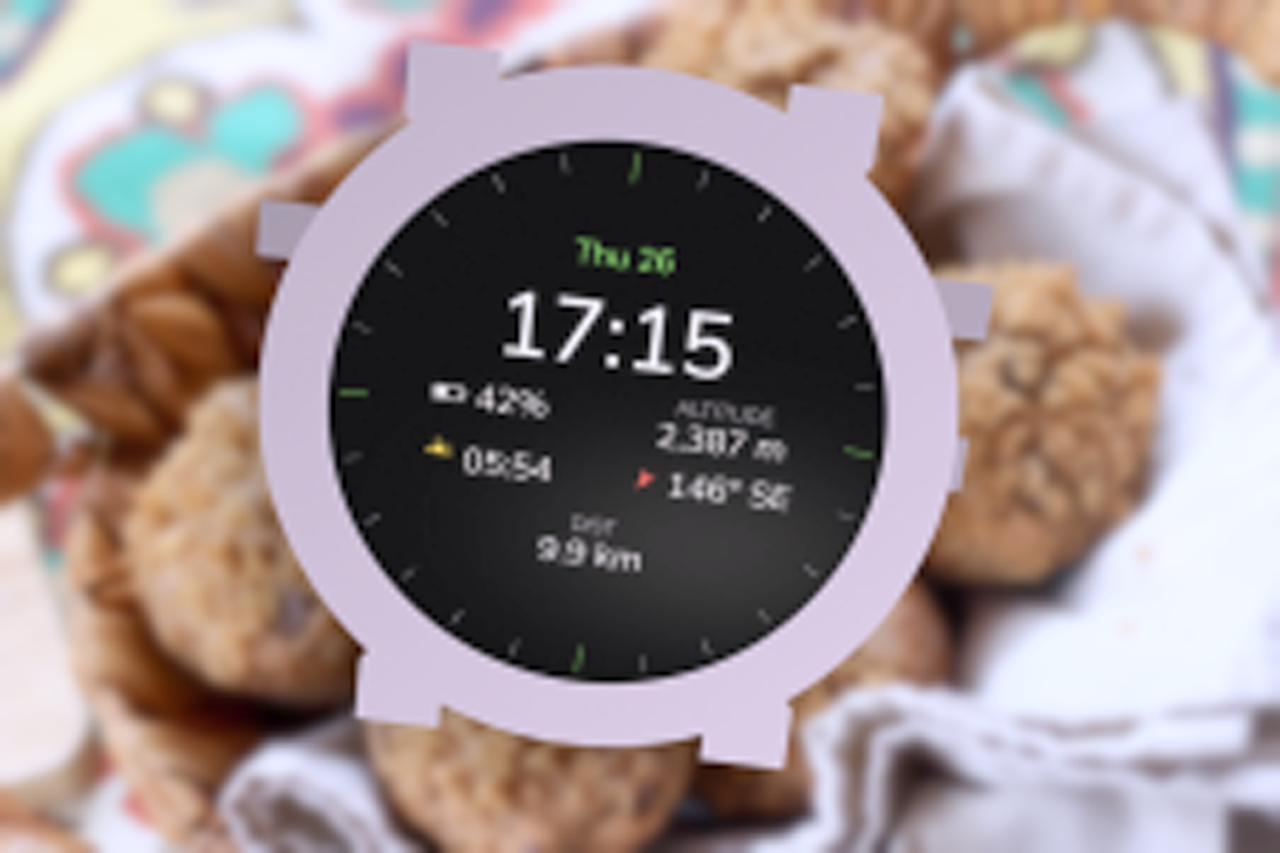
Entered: 17.15
